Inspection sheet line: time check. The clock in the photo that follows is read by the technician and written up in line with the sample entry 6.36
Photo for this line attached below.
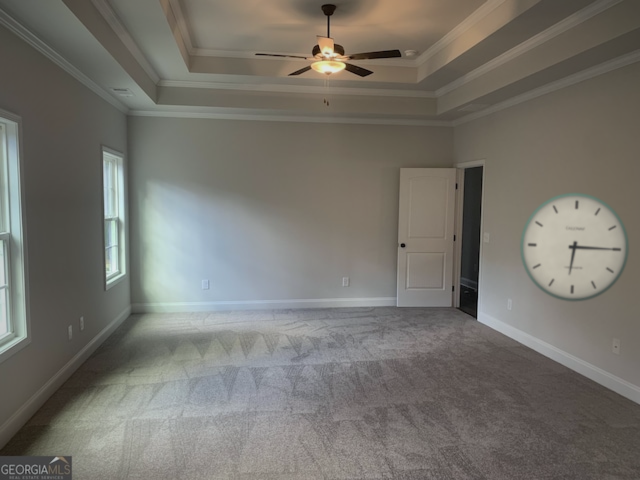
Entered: 6.15
